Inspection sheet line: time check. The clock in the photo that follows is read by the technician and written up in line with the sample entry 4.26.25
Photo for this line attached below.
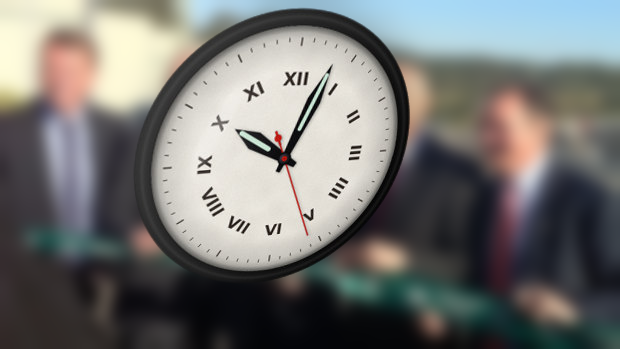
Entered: 10.03.26
